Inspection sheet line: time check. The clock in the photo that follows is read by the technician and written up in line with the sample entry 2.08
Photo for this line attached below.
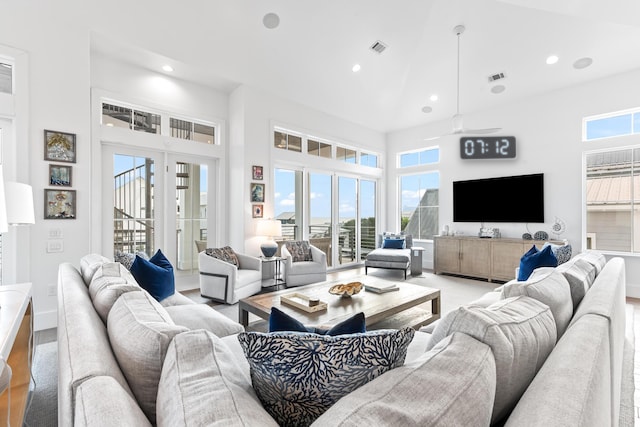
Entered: 7.12
